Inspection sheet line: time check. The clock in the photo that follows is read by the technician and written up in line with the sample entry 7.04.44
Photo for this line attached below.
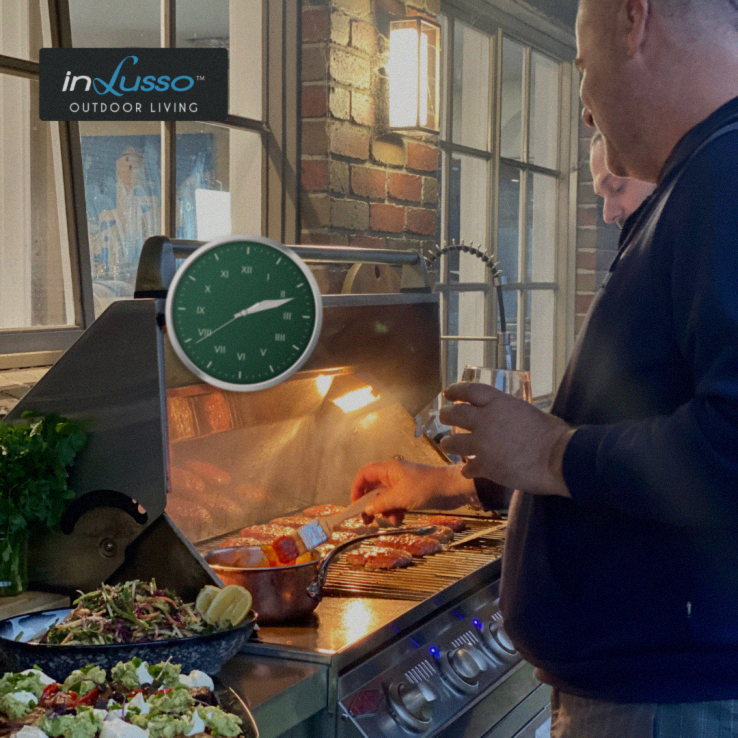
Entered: 2.11.39
